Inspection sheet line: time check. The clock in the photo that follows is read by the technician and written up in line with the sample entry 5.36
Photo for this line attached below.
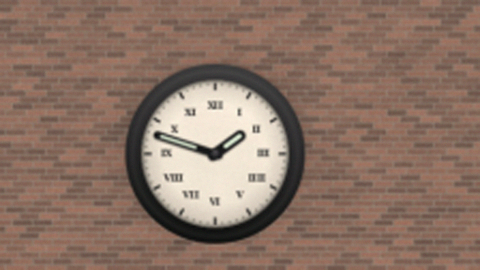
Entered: 1.48
